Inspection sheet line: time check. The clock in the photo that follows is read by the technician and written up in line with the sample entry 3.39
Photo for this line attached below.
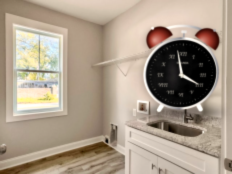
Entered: 3.58
